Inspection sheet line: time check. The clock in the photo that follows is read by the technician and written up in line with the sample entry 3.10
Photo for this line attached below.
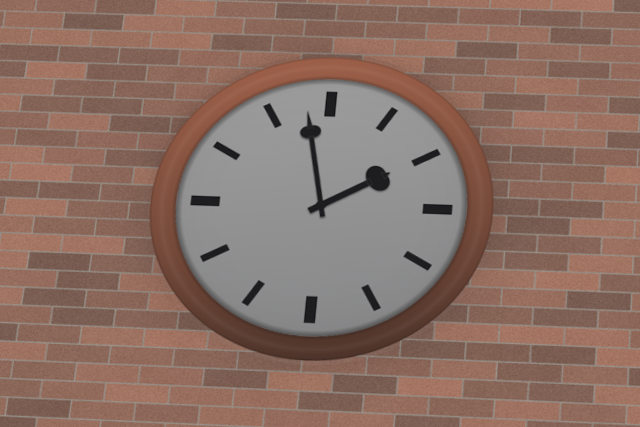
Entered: 1.58
